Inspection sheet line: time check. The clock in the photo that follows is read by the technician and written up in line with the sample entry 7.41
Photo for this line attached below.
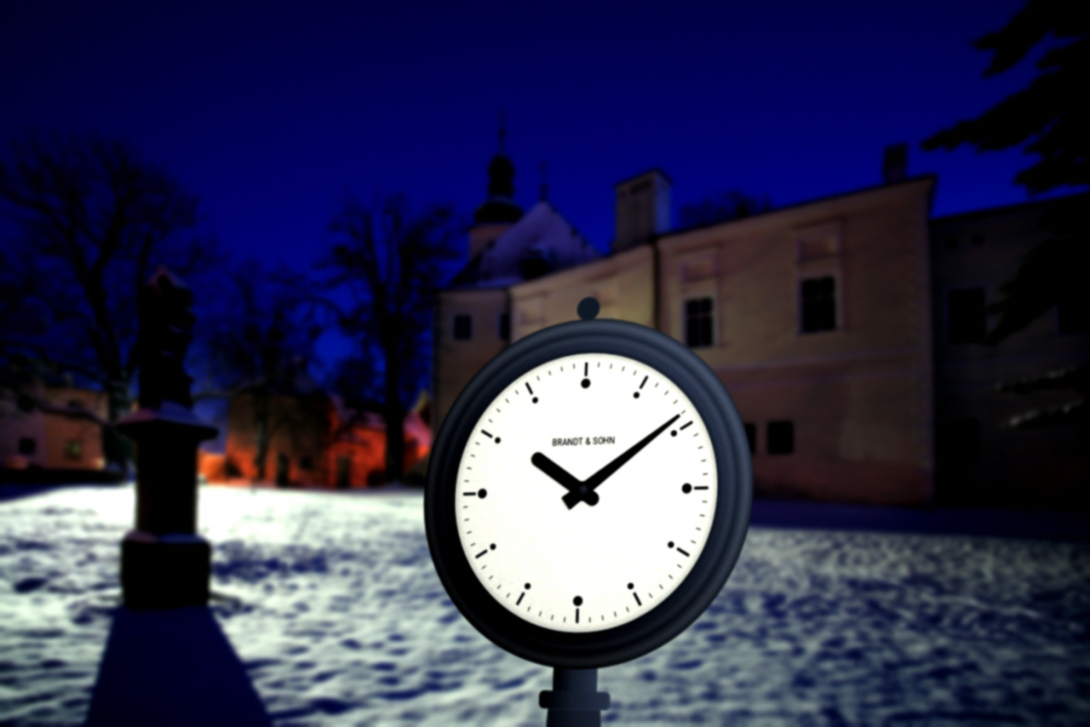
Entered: 10.09
